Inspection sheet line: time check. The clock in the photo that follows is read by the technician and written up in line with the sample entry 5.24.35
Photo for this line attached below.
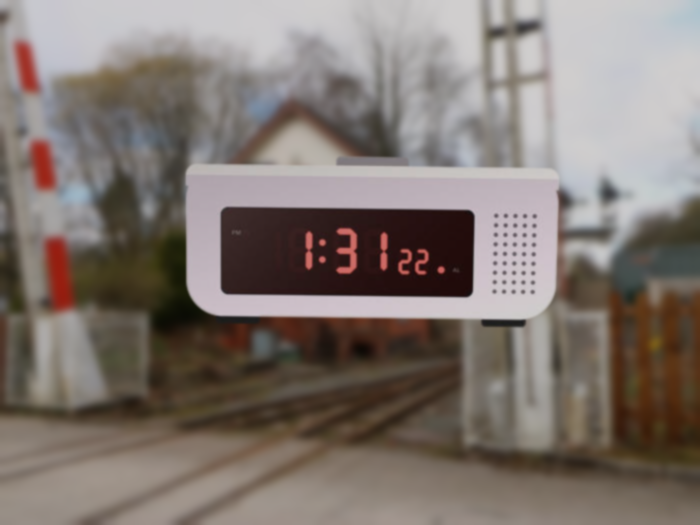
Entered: 1.31.22
